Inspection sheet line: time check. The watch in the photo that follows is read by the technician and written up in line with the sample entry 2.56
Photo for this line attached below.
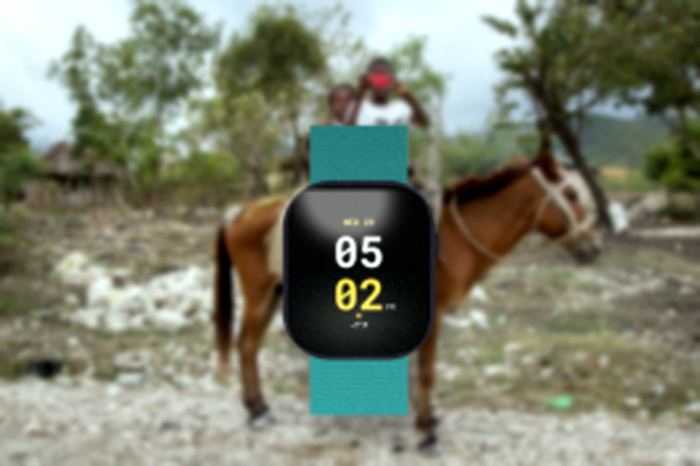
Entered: 5.02
